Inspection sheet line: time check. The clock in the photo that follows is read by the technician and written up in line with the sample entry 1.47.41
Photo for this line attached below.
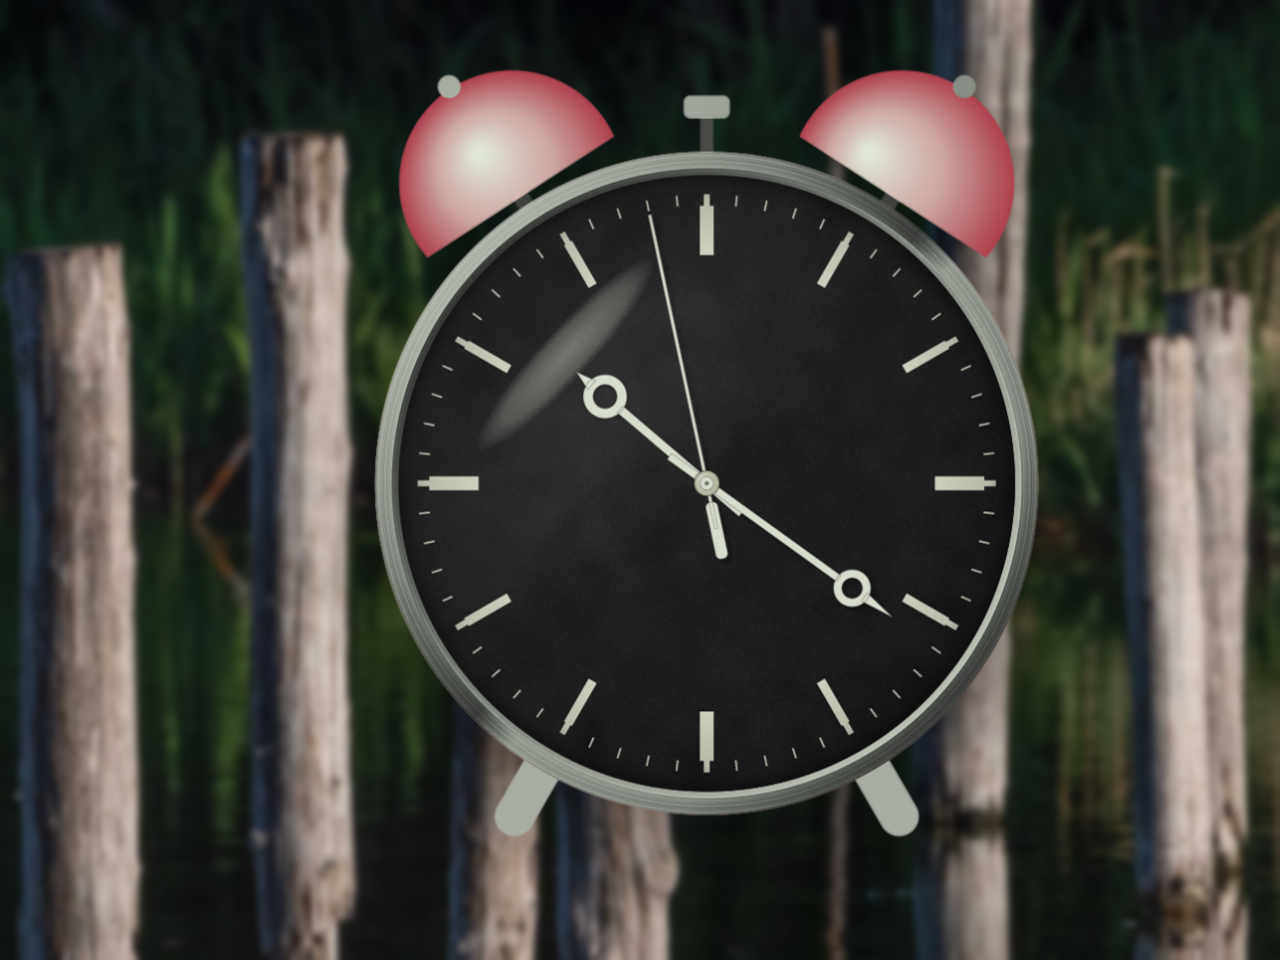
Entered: 10.20.58
